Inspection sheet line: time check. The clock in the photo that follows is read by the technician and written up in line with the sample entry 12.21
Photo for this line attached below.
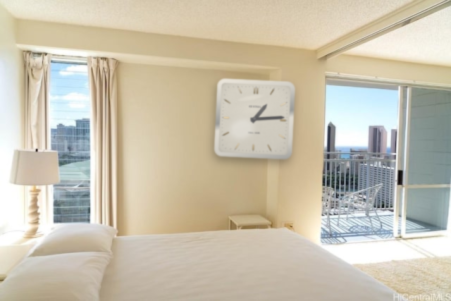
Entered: 1.14
